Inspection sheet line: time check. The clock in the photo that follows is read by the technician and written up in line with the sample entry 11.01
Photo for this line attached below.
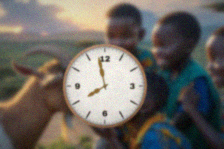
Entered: 7.58
